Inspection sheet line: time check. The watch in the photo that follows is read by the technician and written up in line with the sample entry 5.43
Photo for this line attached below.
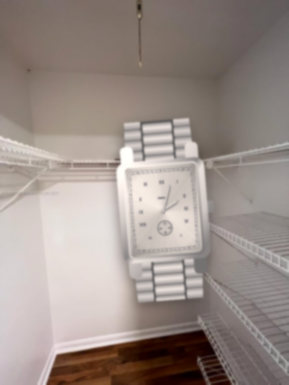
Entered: 2.03
